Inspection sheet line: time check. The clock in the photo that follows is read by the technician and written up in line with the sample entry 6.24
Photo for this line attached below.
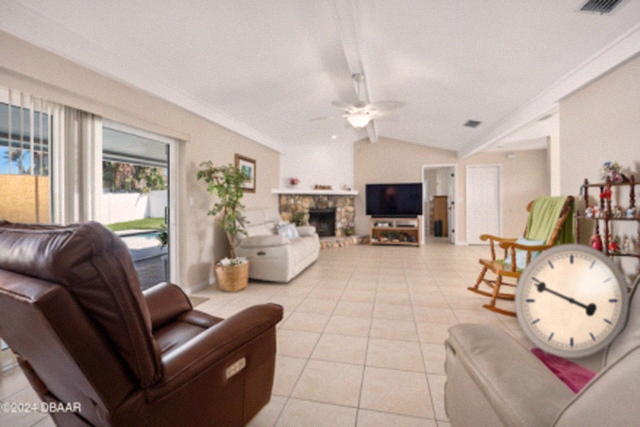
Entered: 3.49
